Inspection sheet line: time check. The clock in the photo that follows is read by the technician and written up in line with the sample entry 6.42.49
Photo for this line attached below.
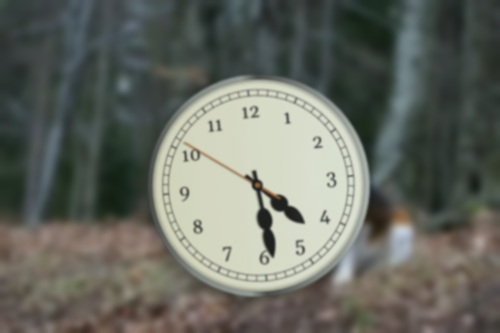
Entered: 4.28.51
